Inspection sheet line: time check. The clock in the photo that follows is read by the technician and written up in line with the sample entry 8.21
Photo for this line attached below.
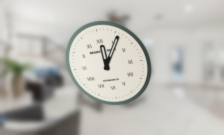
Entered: 12.06
